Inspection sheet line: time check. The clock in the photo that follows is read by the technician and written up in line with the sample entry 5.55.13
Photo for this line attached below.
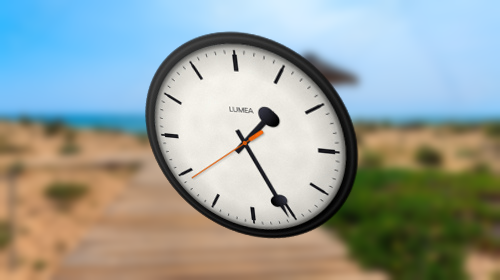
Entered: 1.25.39
